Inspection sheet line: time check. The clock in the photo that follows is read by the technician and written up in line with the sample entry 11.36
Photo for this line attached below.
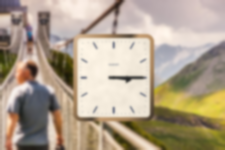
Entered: 3.15
